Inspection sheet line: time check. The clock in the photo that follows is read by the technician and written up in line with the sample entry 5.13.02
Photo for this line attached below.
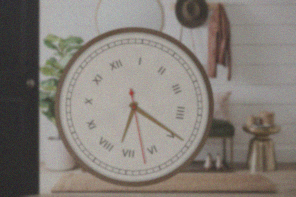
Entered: 7.24.32
